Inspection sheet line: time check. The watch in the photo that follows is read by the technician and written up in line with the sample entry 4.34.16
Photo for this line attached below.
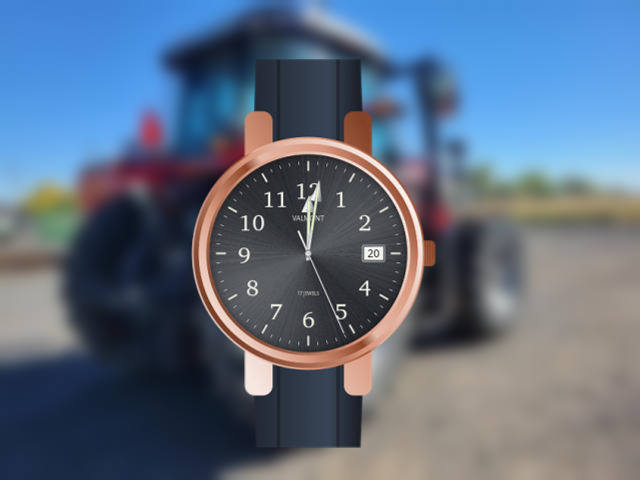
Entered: 12.01.26
